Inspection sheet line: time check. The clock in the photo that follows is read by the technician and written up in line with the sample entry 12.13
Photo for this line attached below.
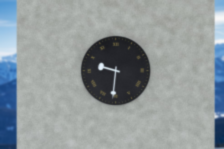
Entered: 9.31
